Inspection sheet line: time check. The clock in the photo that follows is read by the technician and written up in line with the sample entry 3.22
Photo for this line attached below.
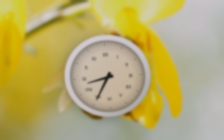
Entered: 8.35
